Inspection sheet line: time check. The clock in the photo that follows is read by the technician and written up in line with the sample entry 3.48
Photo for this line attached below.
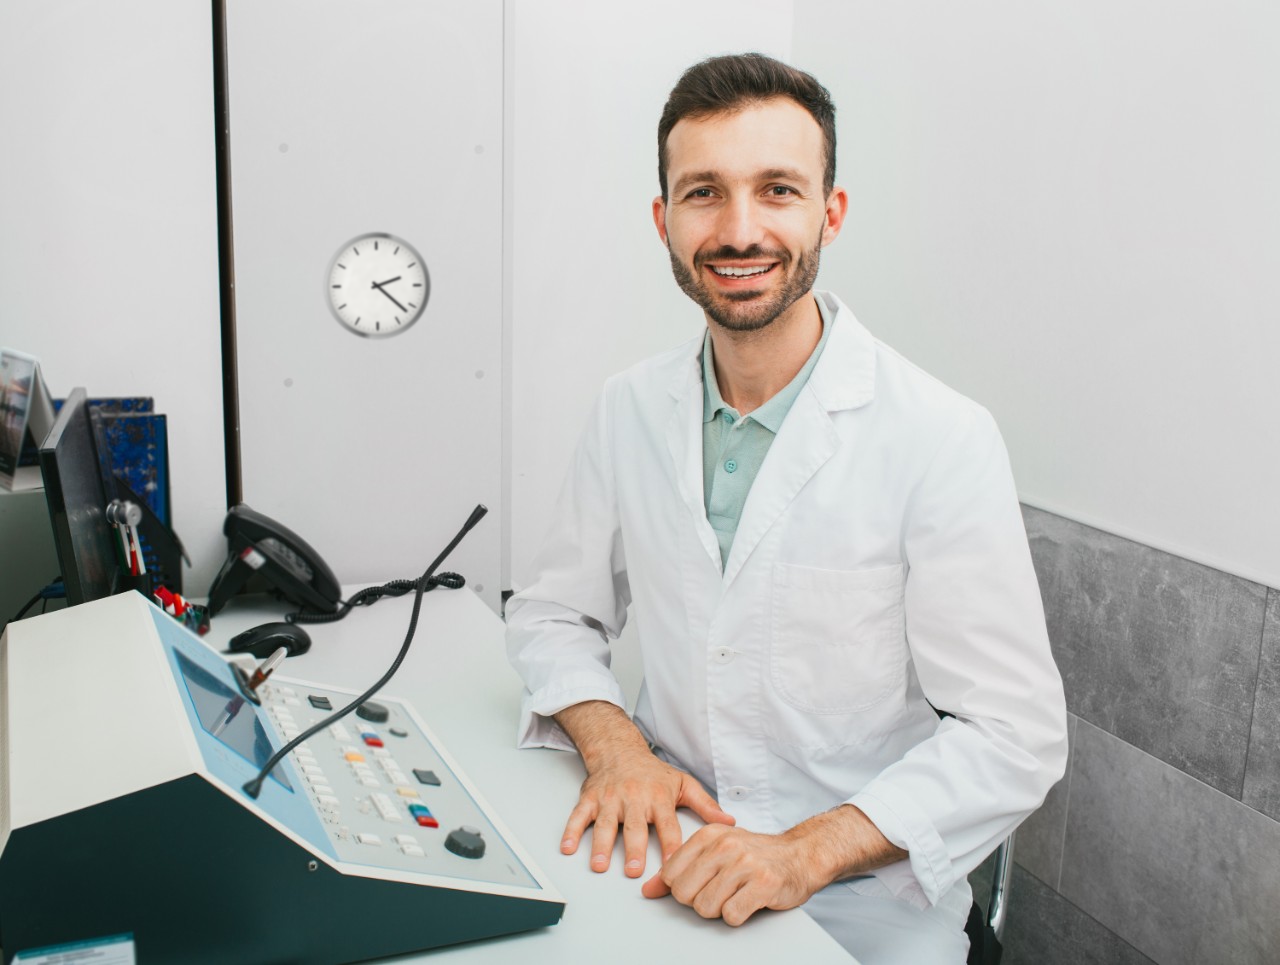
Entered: 2.22
